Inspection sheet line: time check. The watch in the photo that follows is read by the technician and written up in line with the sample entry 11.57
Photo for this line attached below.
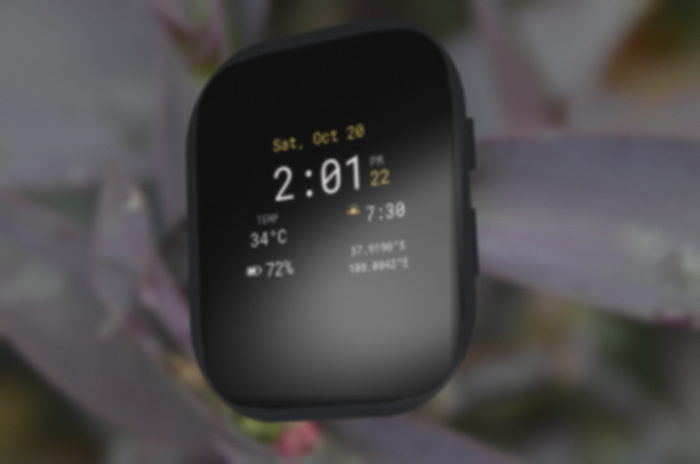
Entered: 2.01
